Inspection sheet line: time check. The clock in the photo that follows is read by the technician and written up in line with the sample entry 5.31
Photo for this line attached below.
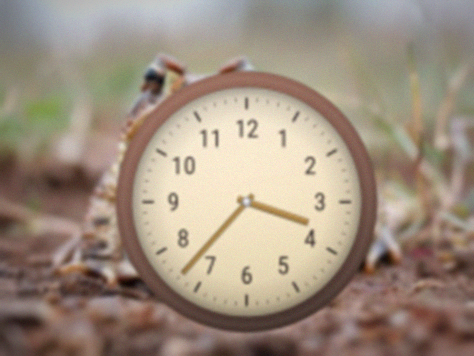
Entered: 3.37
